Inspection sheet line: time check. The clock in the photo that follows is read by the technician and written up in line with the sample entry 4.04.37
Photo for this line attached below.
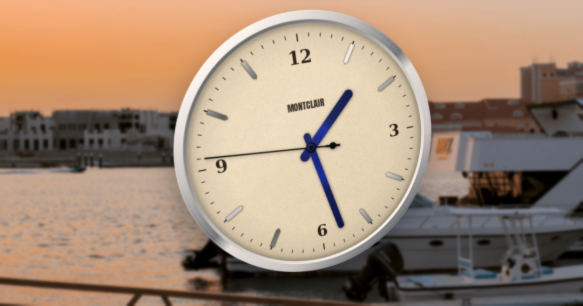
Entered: 1.27.46
